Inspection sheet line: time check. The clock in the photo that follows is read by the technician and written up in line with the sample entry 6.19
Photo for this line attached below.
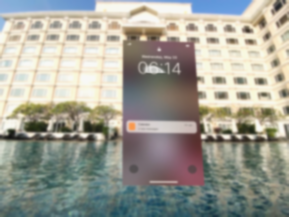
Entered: 6.14
